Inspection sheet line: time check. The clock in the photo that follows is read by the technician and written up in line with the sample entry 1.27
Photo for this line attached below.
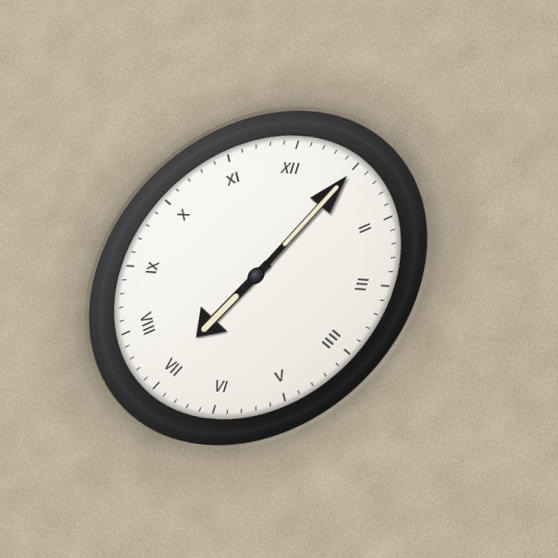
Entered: 7.05
